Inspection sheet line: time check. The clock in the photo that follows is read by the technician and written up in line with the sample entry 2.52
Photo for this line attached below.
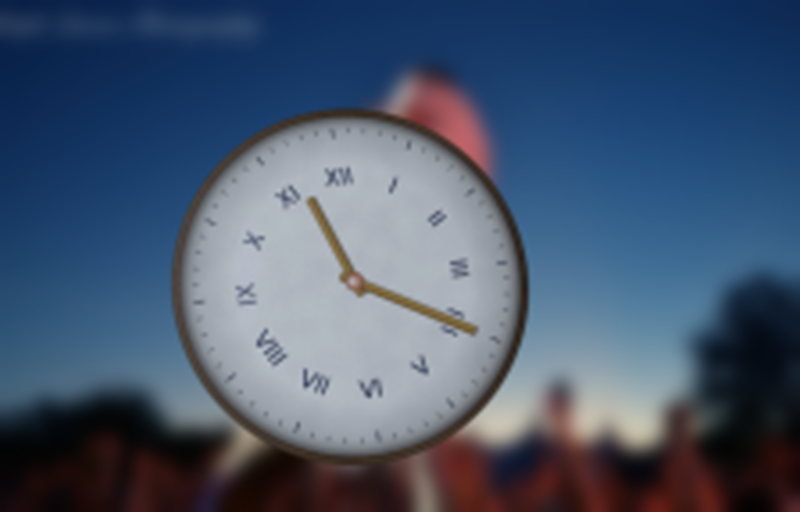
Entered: 11.20
